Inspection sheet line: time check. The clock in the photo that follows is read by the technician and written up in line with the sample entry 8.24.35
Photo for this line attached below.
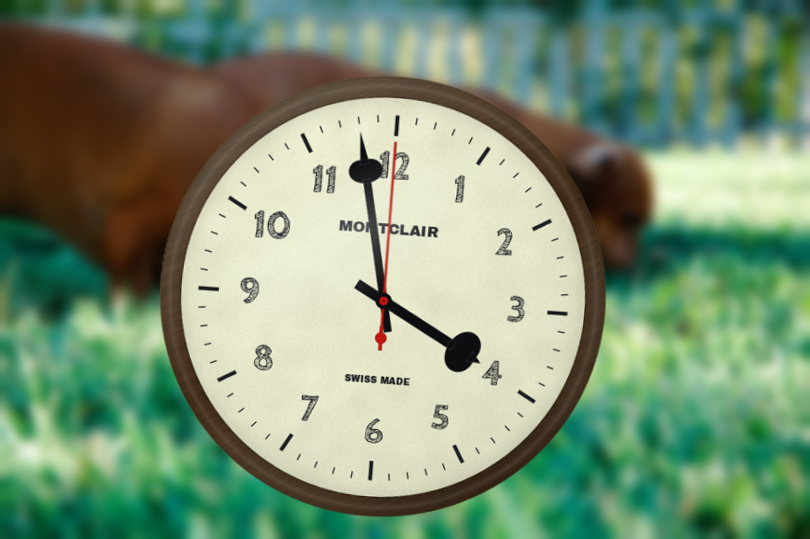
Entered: 3.58.00
